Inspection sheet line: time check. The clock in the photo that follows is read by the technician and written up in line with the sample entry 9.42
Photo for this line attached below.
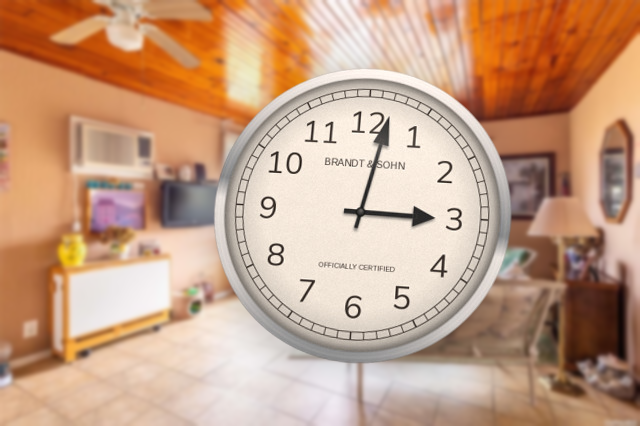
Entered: 3.02
